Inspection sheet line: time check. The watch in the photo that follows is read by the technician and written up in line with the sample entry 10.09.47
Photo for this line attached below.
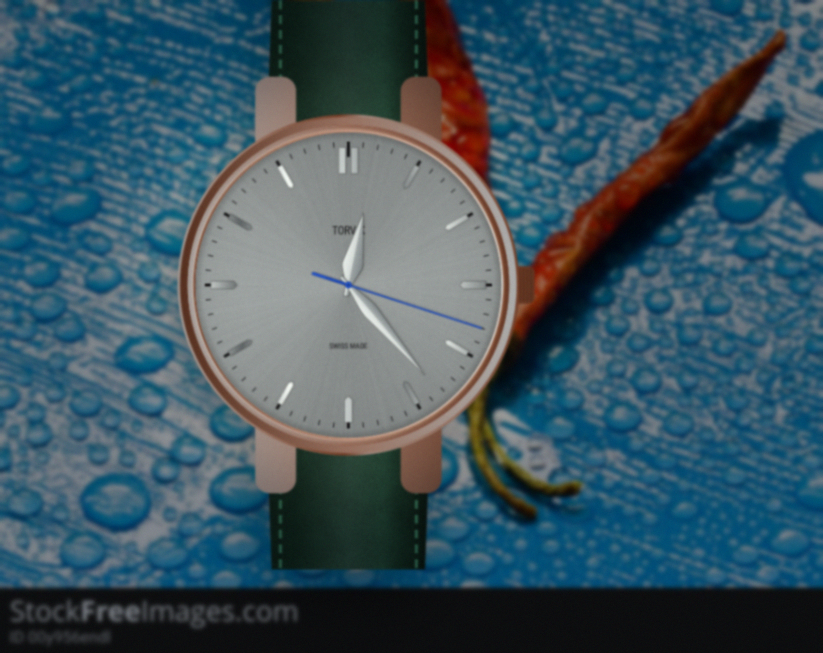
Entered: 12.23.18
